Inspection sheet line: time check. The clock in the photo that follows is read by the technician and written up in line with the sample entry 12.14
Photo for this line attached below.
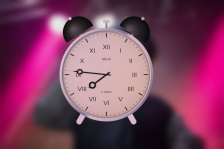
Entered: 7.46
